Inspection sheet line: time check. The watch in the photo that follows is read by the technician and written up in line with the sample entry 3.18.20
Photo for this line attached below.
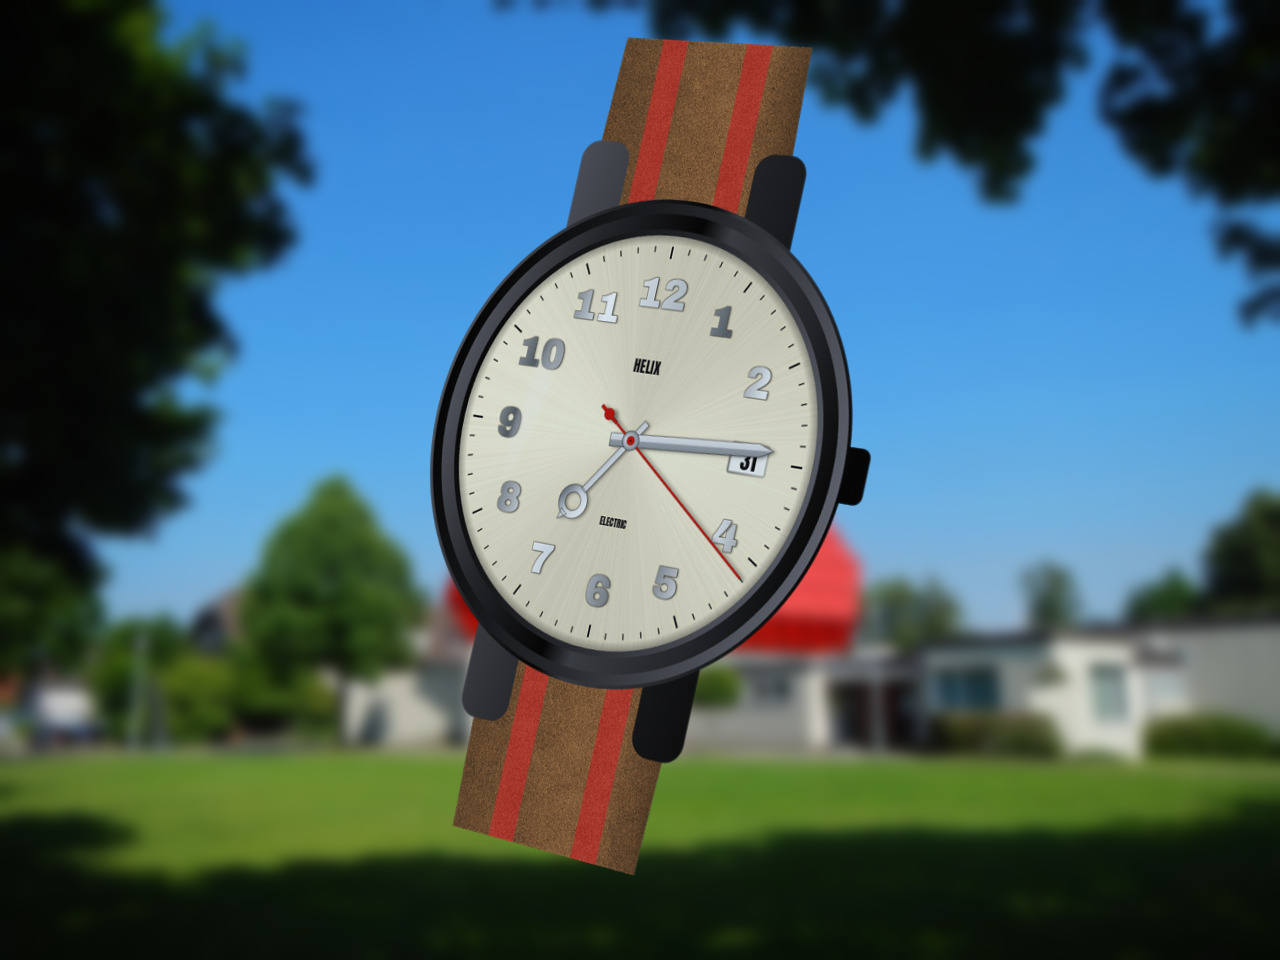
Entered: 7.14.21
